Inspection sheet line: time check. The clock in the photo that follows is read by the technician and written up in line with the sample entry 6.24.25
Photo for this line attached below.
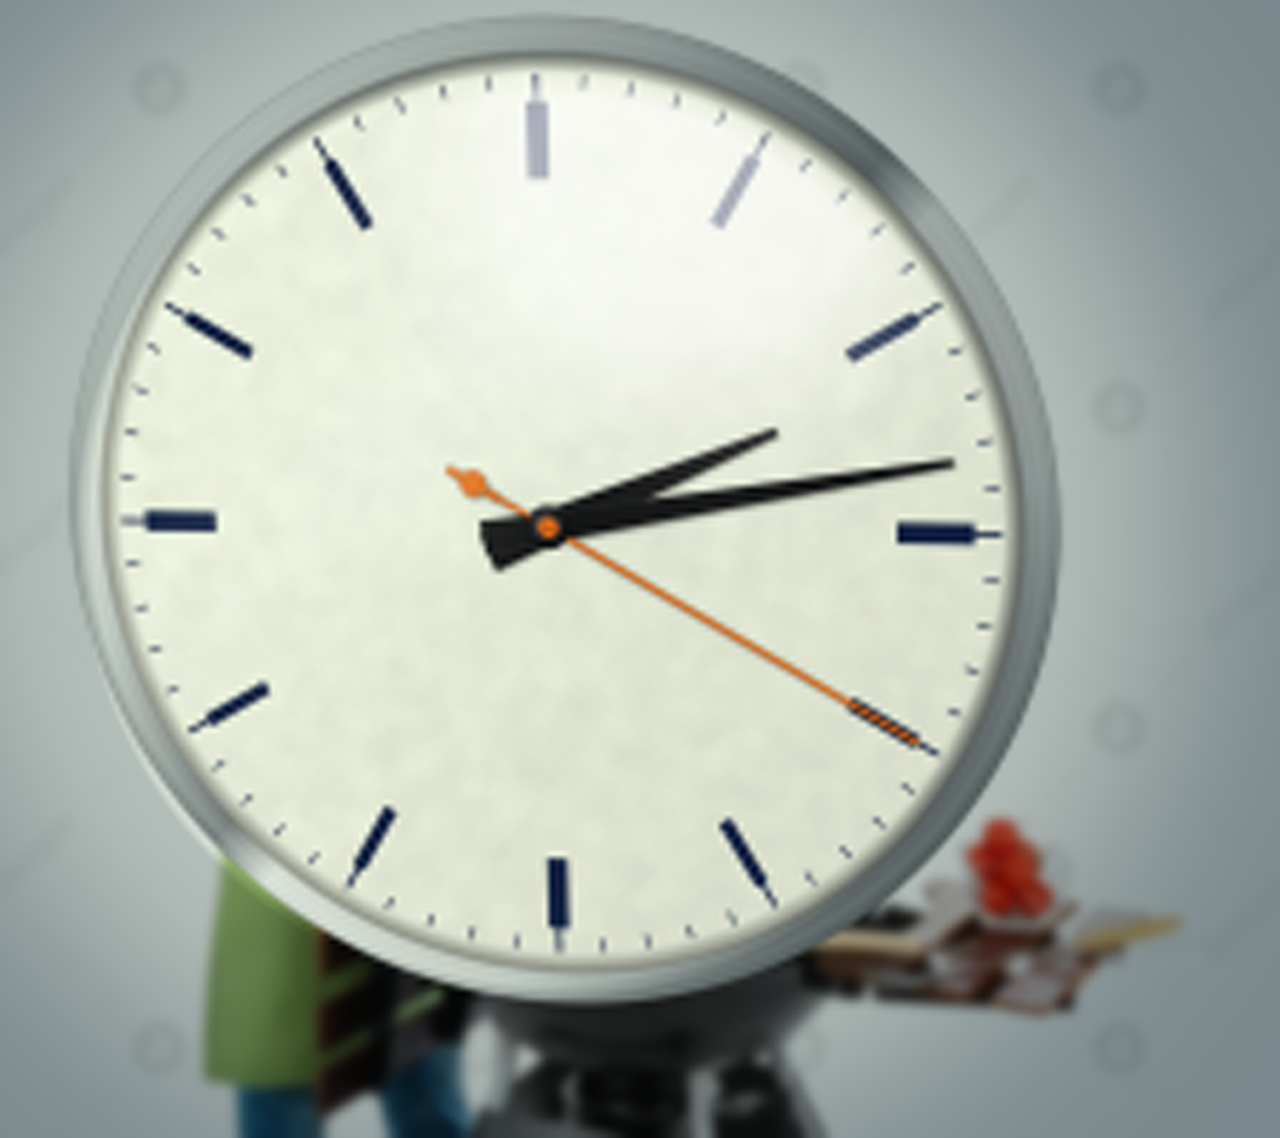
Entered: 2.13.20
